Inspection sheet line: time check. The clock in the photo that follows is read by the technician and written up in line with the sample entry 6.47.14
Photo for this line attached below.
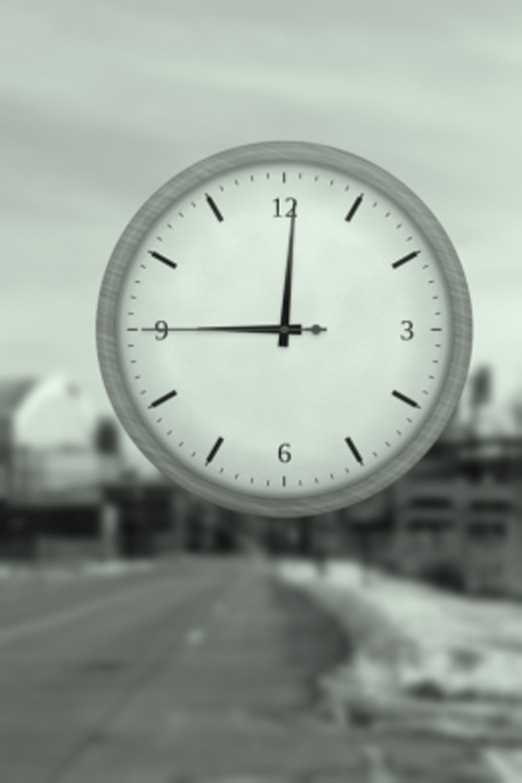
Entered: 9.00.45
